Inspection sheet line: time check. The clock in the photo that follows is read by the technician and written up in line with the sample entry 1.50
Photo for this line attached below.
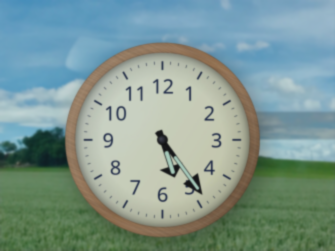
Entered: 5.24
